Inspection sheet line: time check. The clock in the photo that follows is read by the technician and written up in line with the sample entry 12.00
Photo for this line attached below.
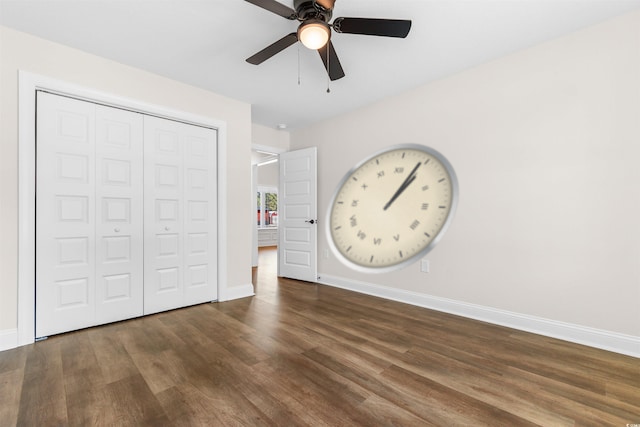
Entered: 1.04
